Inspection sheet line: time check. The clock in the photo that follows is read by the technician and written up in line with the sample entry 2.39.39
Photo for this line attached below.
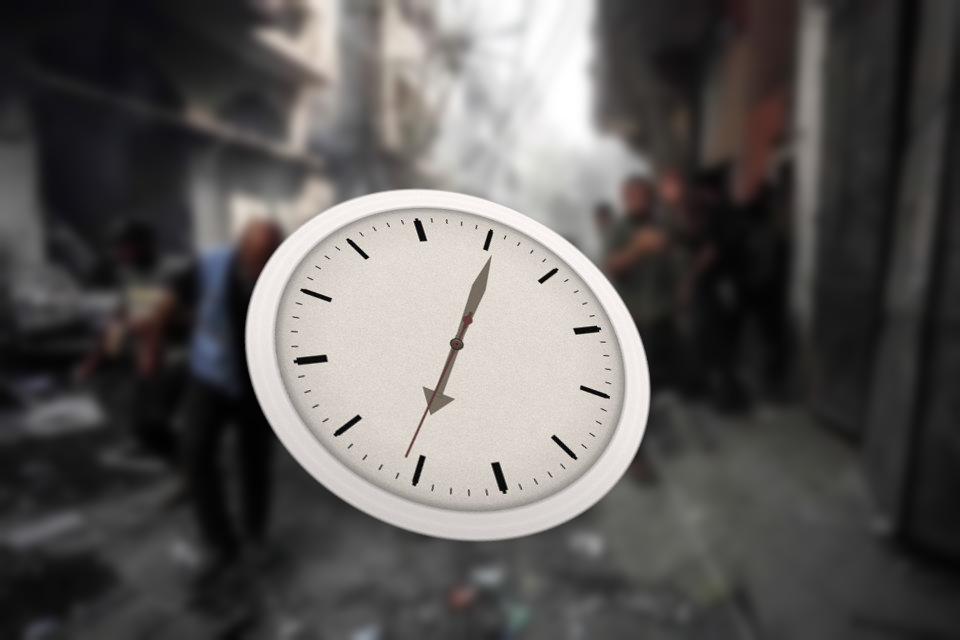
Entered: 7.05.36
